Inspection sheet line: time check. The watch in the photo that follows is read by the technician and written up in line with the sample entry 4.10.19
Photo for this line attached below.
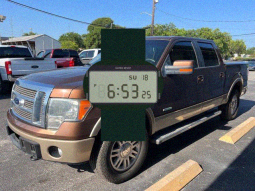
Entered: 6.53.25
